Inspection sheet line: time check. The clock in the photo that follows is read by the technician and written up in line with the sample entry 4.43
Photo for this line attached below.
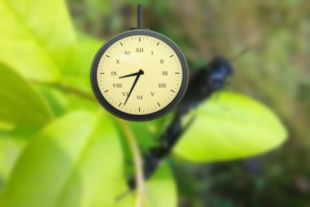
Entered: 8.34
